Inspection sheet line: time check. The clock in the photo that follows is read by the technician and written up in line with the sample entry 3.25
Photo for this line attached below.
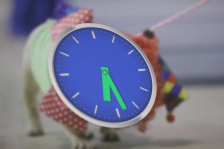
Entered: 6.28
